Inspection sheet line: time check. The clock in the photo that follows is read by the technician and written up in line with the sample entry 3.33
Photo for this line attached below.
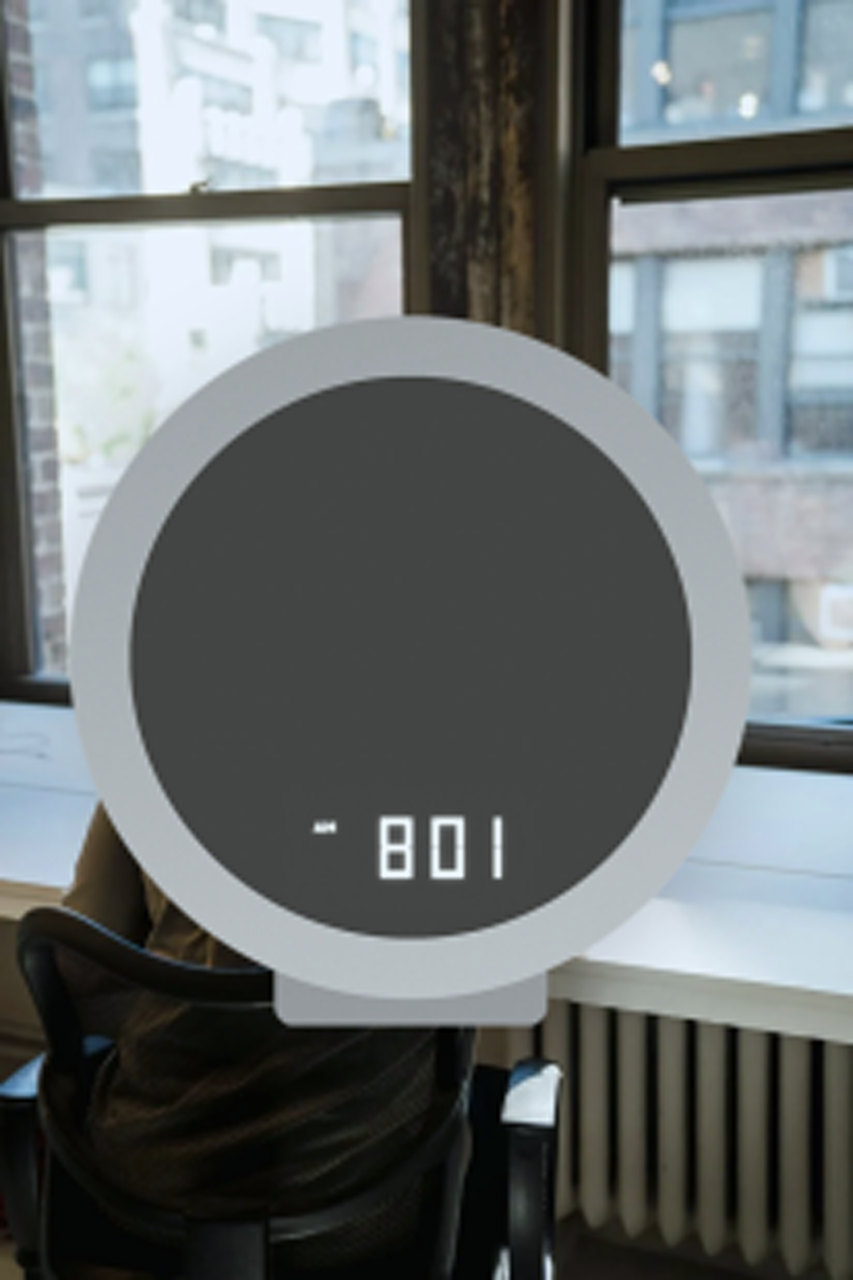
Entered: 8.01
